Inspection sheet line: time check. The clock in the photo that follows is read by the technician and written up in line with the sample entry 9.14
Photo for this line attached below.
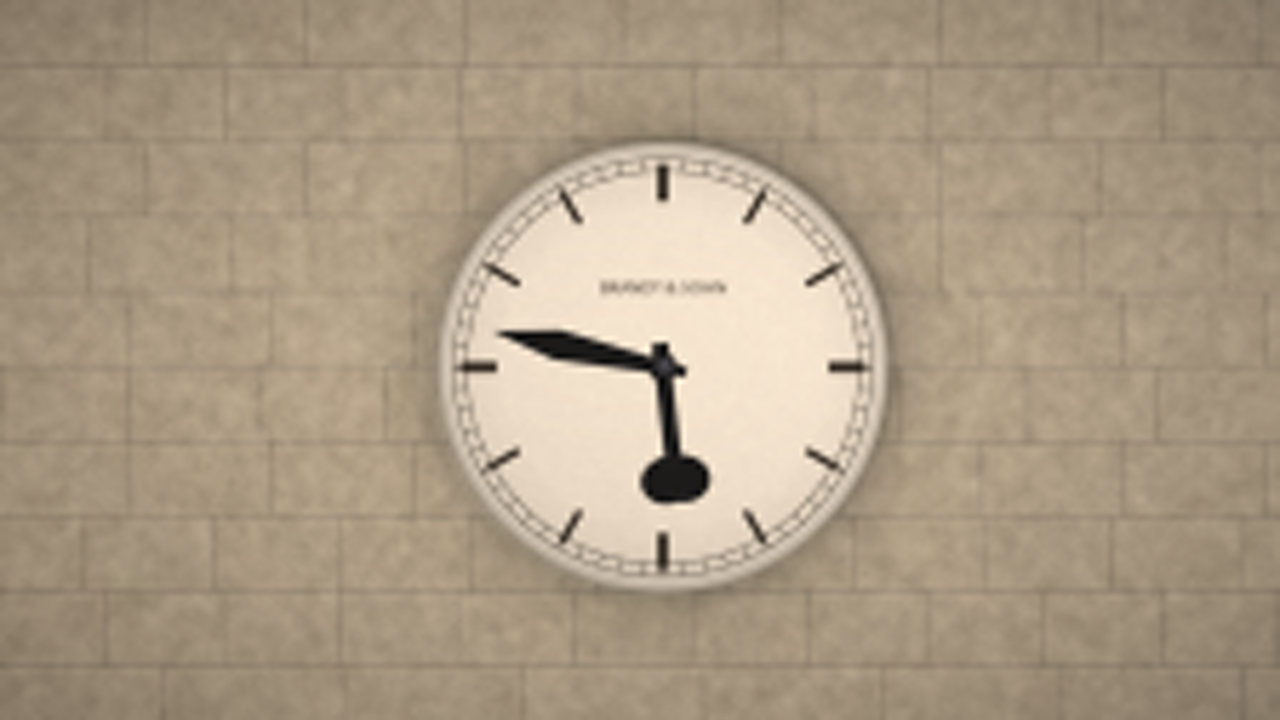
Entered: 5.47
